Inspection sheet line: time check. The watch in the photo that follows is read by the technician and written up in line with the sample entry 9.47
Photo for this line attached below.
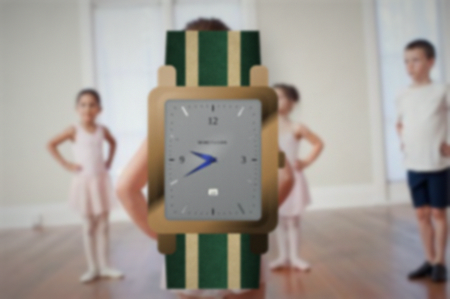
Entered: 9.40
